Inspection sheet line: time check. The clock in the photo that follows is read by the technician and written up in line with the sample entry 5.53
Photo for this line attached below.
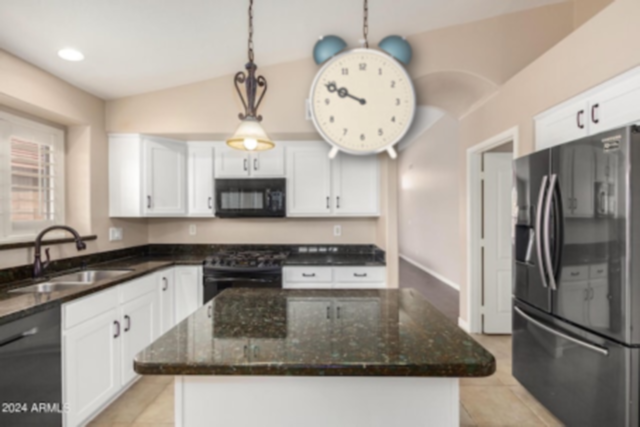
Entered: 9.49
